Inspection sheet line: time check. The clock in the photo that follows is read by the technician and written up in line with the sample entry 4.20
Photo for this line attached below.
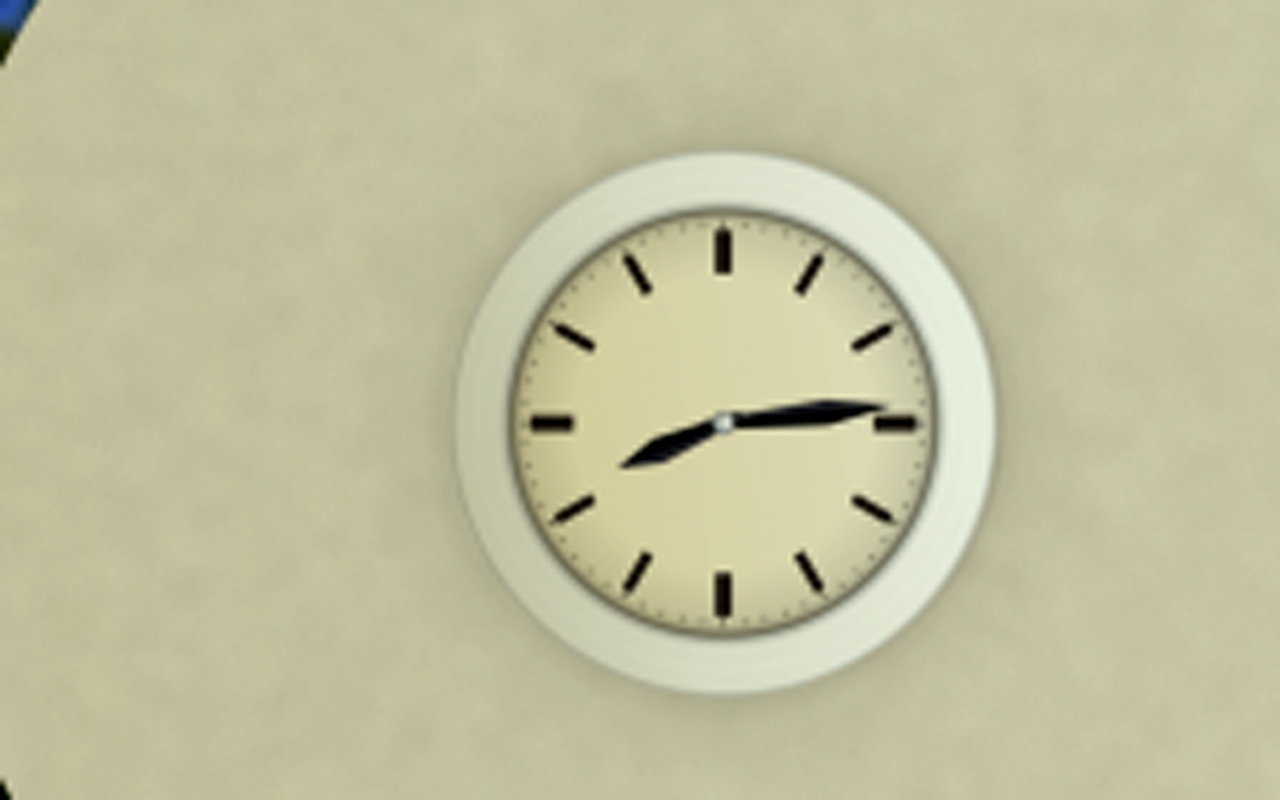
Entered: 8.14
